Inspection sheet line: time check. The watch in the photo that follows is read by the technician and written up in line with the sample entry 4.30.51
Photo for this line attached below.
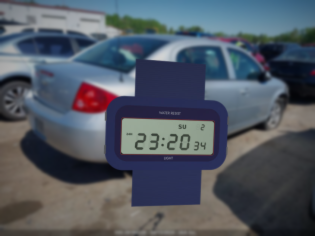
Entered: 23.20.34
